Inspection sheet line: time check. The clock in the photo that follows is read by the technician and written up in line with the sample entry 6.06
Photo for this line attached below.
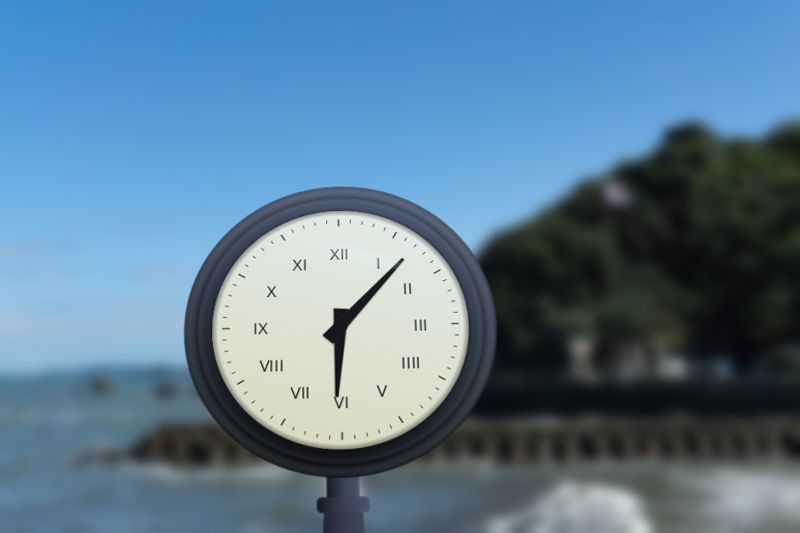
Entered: 6.07
